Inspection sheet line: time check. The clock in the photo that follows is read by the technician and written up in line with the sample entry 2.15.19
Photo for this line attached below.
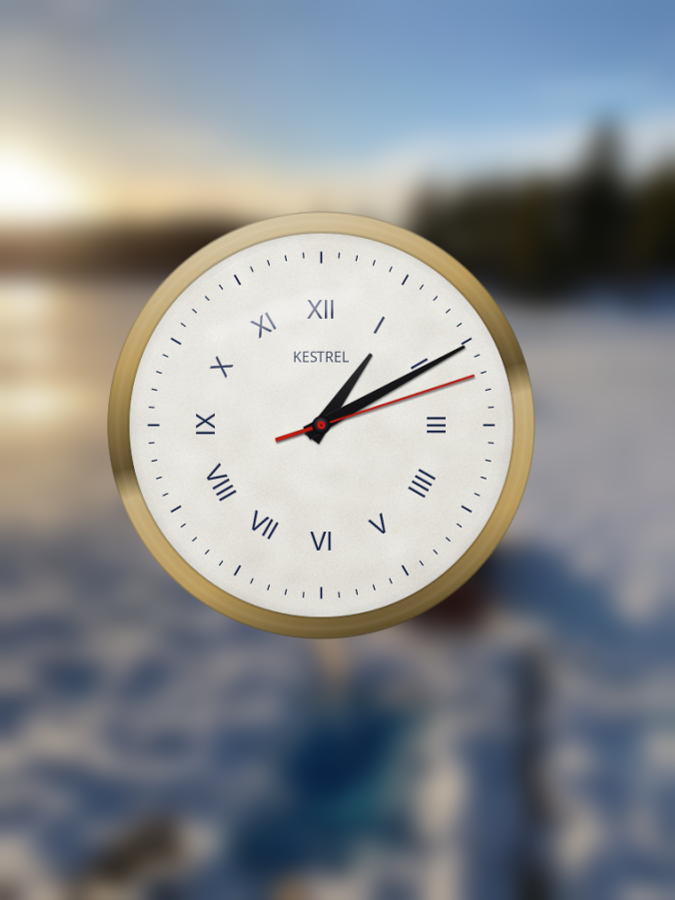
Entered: 1.10.12
